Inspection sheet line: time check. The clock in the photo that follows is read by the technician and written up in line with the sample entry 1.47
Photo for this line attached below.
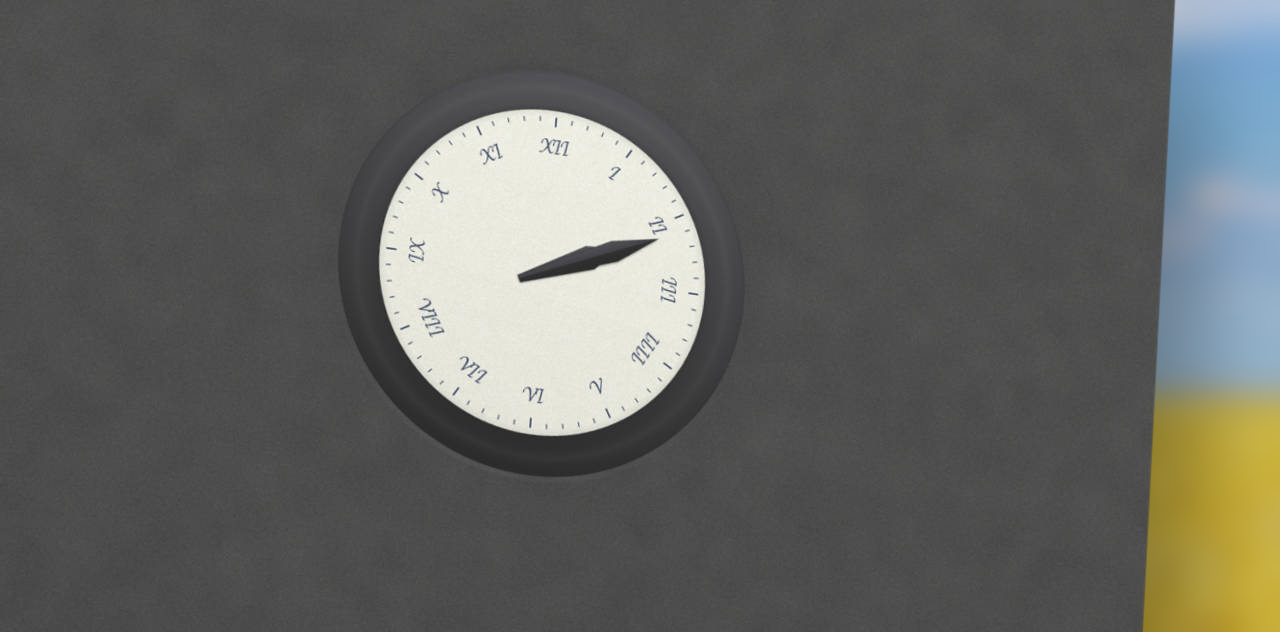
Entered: 2.11
